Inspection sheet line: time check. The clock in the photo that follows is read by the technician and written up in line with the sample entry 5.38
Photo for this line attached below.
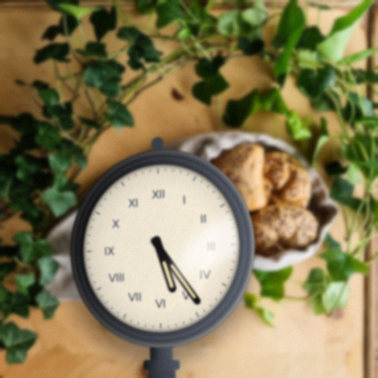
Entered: 5.24
